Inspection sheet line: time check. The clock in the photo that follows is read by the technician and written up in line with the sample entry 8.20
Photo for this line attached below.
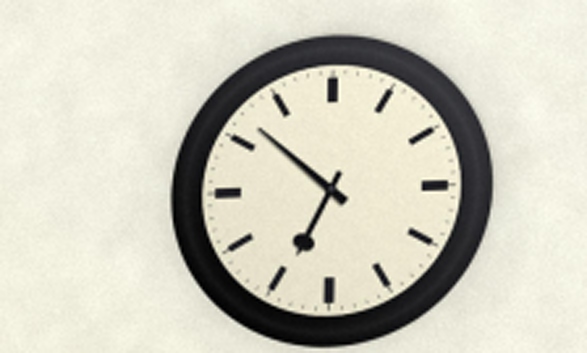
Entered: 6.52
